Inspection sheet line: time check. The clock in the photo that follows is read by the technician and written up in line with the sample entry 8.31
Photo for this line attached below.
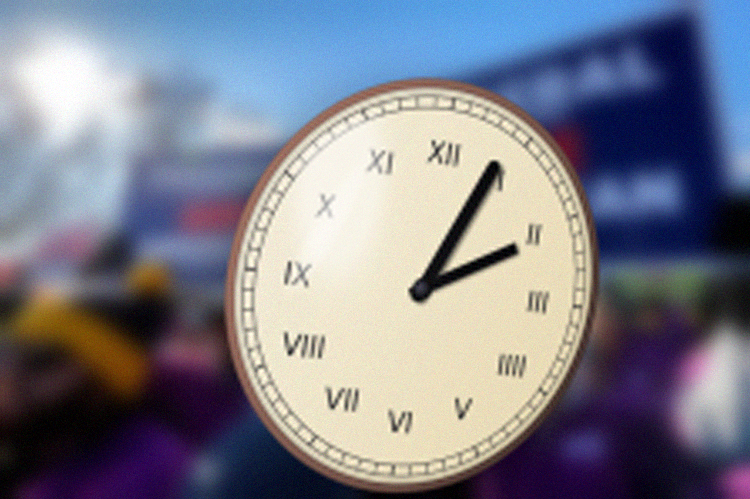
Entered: 2.04
